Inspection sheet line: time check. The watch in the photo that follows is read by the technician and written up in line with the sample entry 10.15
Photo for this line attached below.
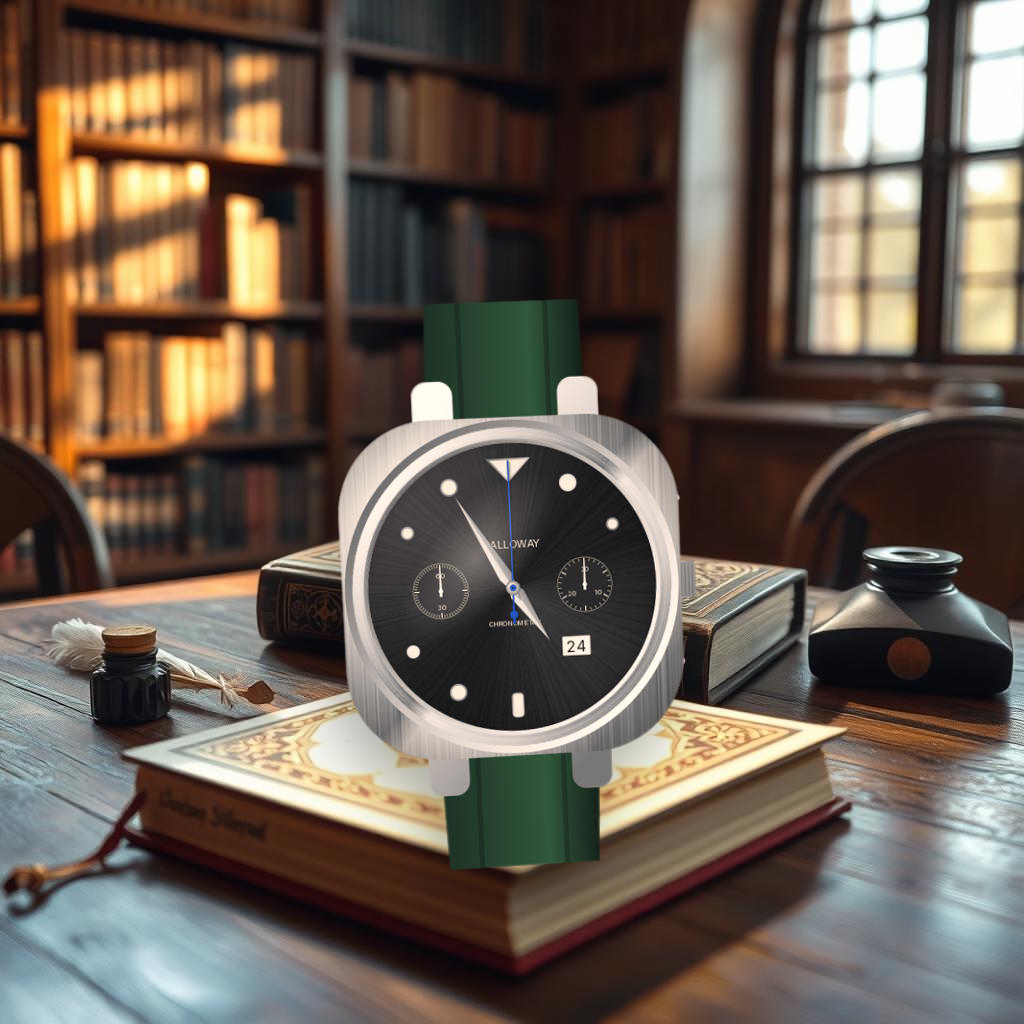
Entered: 4.55
